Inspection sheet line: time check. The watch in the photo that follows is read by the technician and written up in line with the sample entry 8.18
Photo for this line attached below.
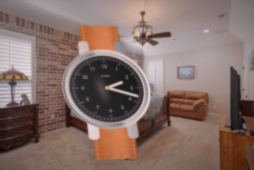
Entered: 2.18
